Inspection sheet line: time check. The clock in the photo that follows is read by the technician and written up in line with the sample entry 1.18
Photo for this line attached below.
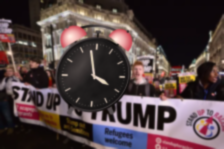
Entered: 3.58
